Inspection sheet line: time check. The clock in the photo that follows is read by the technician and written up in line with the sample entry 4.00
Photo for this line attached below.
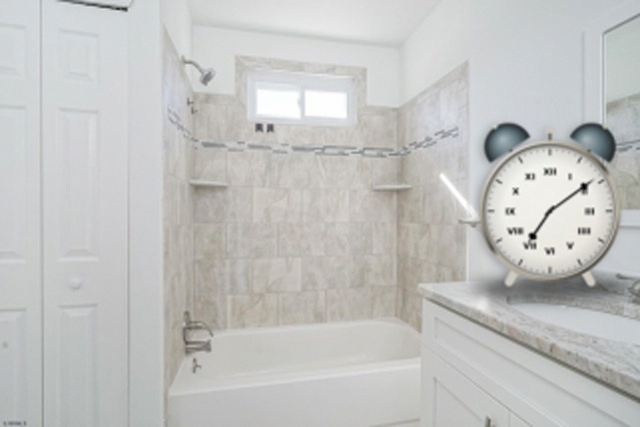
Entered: 7.09
